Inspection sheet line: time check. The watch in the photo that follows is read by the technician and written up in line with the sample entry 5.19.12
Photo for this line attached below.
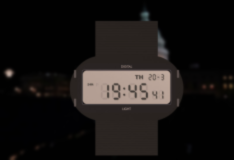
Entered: 19.45.41
